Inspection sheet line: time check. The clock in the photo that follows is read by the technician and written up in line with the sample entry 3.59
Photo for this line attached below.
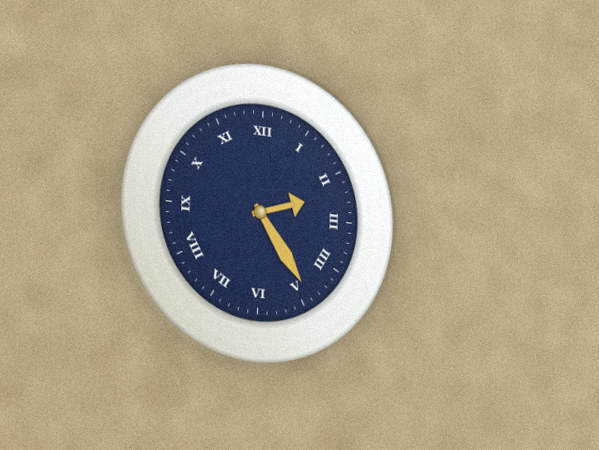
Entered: 2.24
